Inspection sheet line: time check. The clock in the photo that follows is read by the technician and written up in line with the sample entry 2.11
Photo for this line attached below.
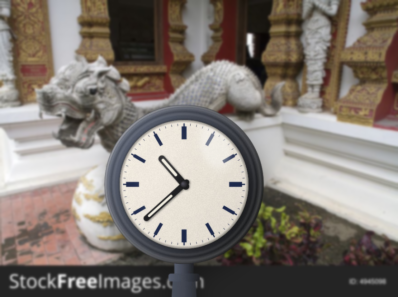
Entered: 10.38
